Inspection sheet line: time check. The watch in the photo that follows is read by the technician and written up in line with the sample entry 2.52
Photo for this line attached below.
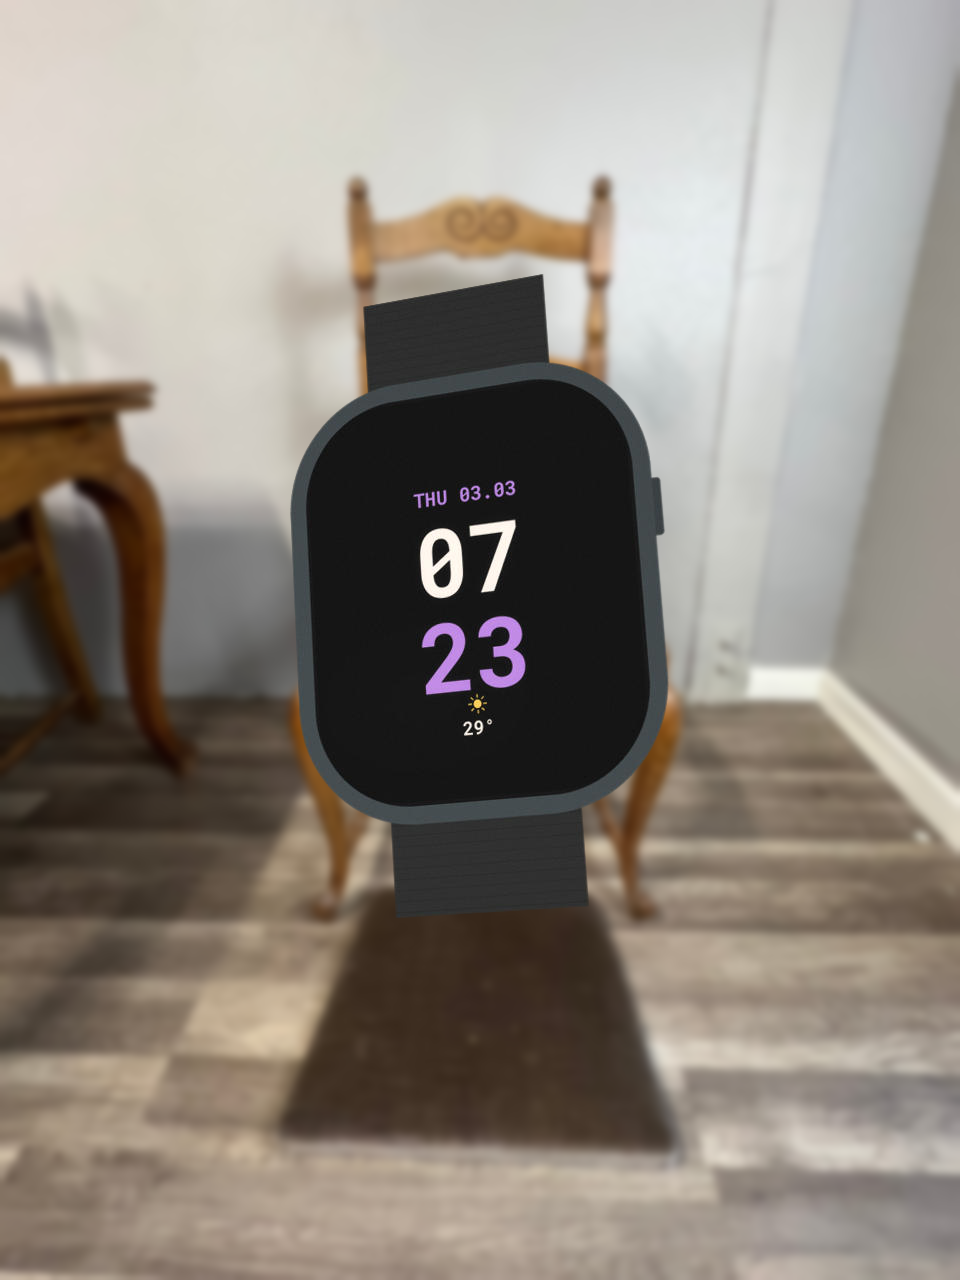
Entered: 7.23
